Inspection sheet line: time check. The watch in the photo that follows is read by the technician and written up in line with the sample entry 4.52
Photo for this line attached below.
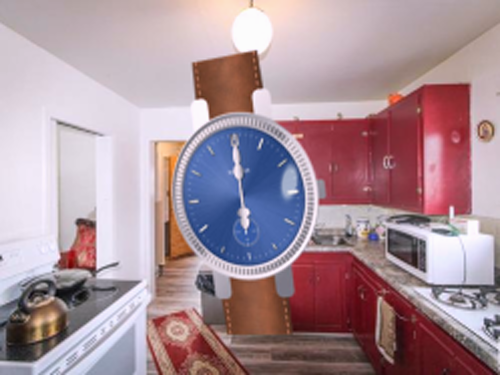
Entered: 6.00
